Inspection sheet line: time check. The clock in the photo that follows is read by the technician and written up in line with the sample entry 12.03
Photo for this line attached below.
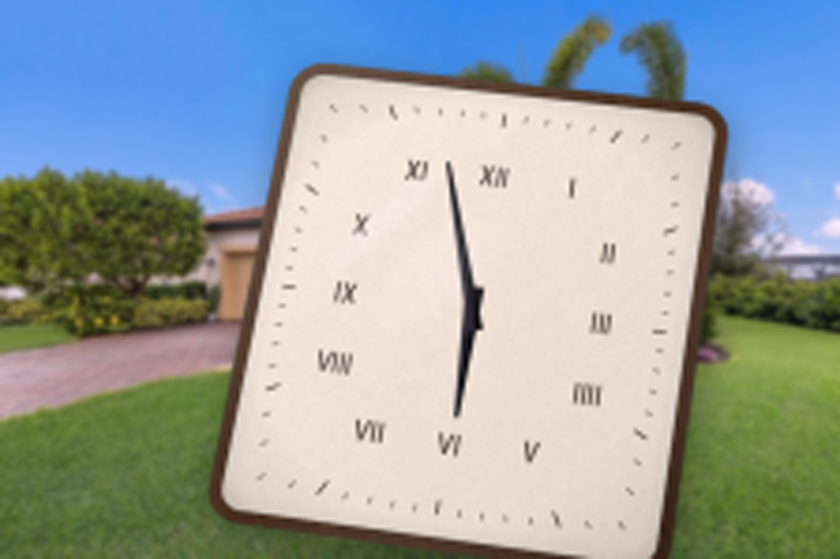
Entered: 5.57
